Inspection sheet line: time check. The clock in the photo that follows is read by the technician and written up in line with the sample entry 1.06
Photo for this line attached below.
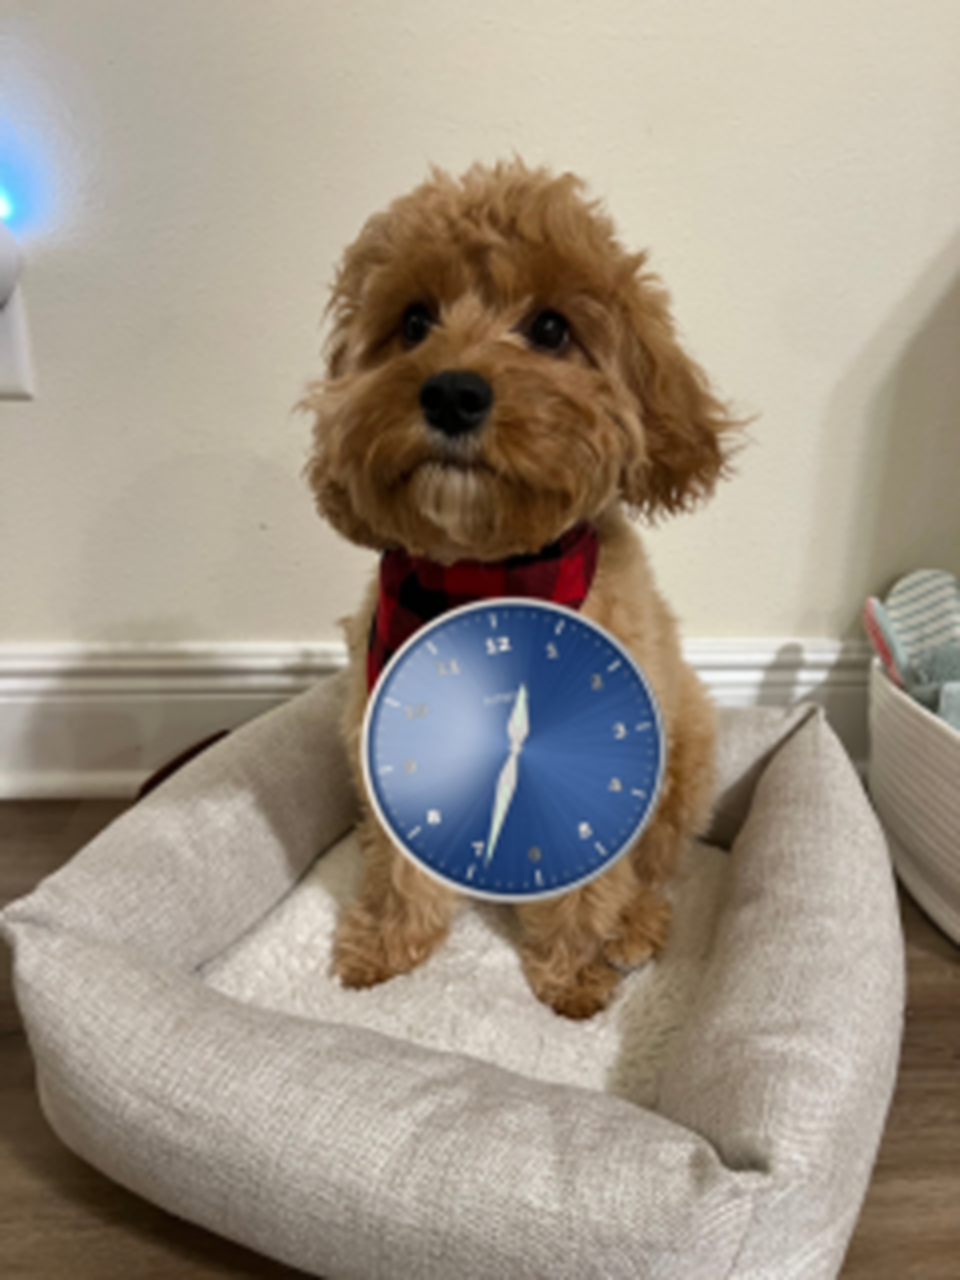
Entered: 12.34
